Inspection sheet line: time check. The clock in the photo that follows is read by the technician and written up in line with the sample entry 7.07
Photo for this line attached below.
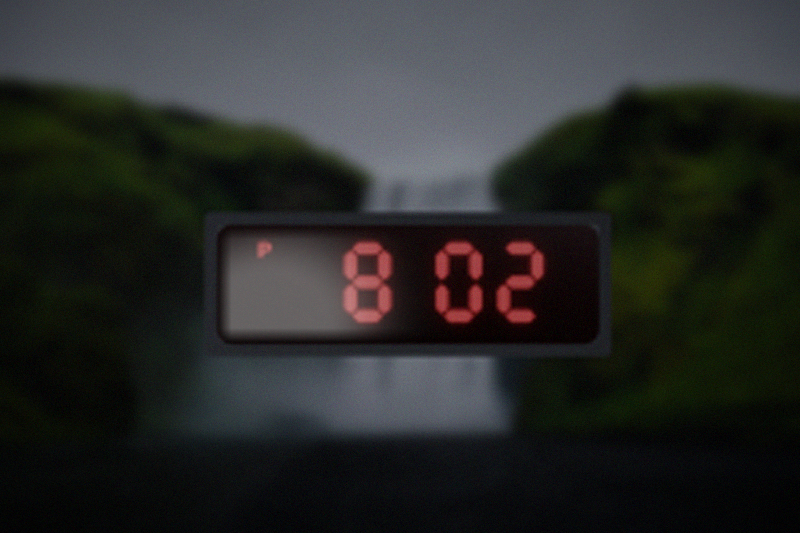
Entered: 8.02
